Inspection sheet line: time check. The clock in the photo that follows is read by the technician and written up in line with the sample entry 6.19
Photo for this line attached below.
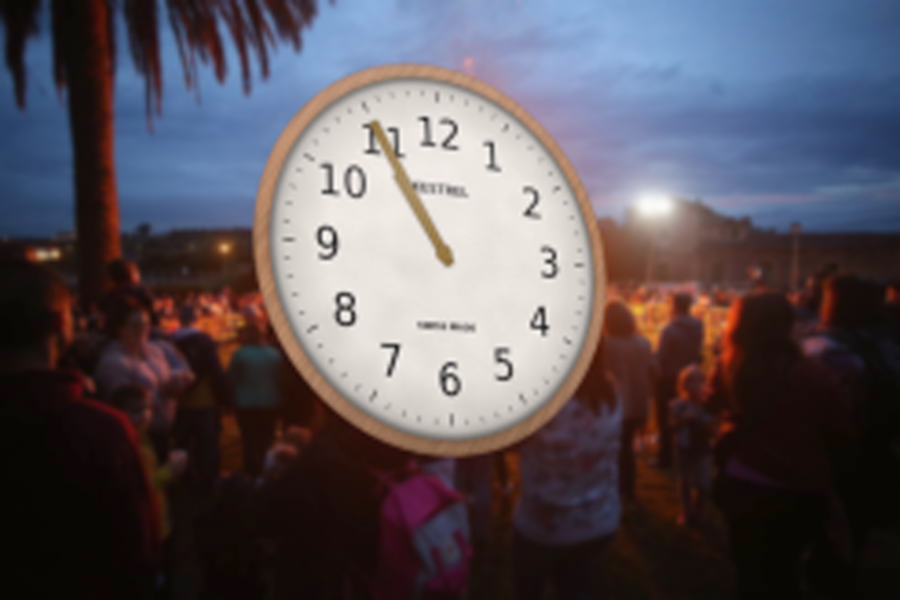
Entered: 10.55
